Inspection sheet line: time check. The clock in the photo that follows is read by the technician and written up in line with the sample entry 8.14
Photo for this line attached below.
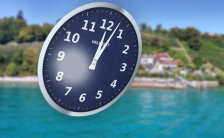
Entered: 12.03
